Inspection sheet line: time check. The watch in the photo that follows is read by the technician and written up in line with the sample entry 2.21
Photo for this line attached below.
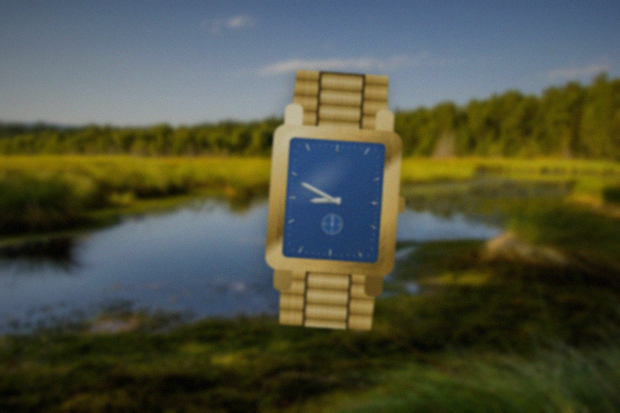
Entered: 8.49
